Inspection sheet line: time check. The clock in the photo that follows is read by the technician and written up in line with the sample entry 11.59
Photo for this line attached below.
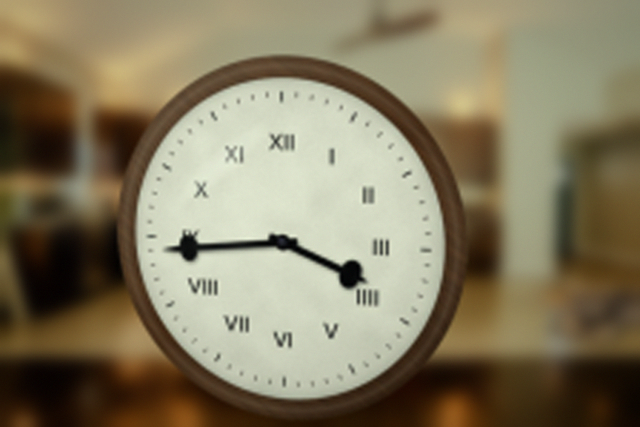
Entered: 3.44
